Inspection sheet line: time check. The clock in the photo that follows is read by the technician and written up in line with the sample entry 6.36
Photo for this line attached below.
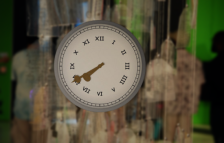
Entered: 7.40
